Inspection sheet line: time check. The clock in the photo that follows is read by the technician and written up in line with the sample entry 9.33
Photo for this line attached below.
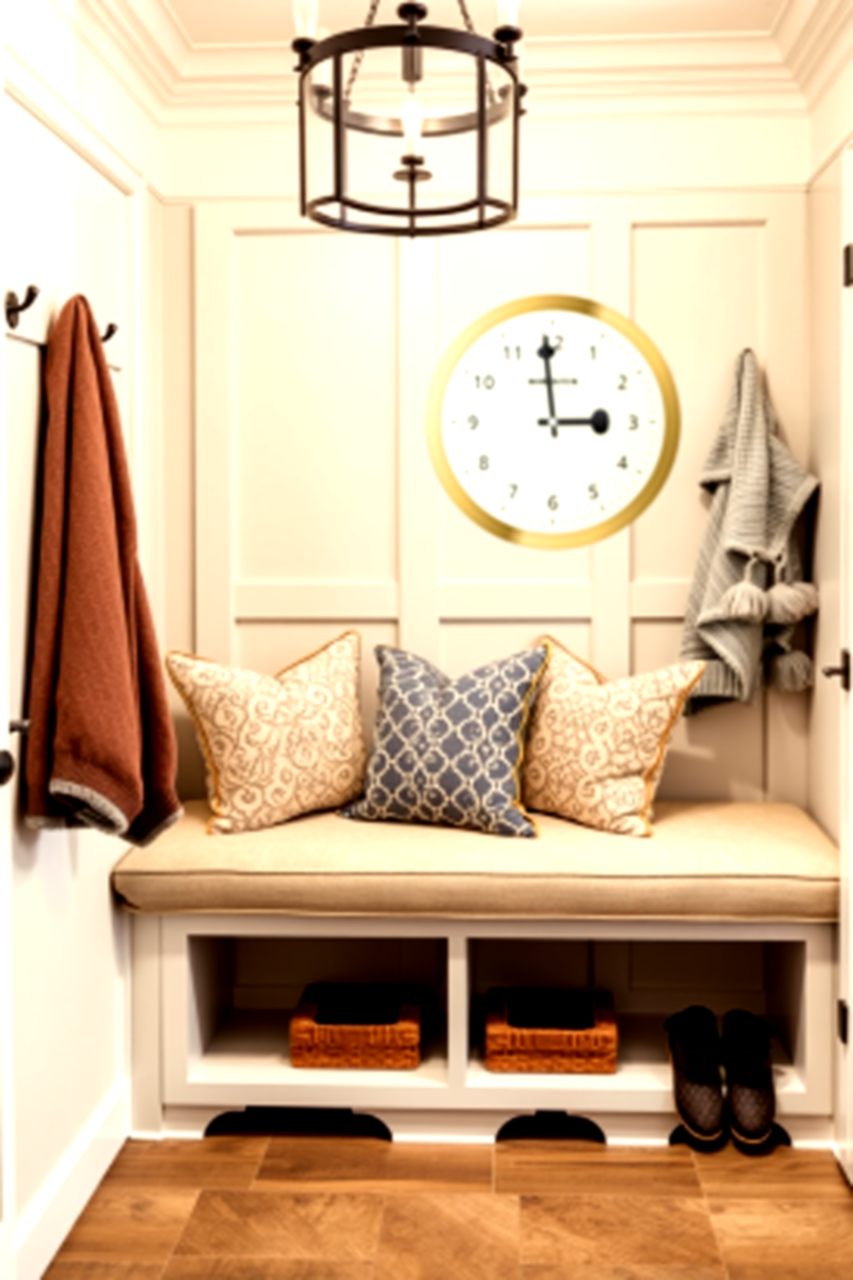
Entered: 2.59
